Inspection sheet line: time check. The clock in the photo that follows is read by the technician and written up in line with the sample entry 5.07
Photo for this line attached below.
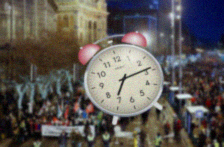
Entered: 7.14
